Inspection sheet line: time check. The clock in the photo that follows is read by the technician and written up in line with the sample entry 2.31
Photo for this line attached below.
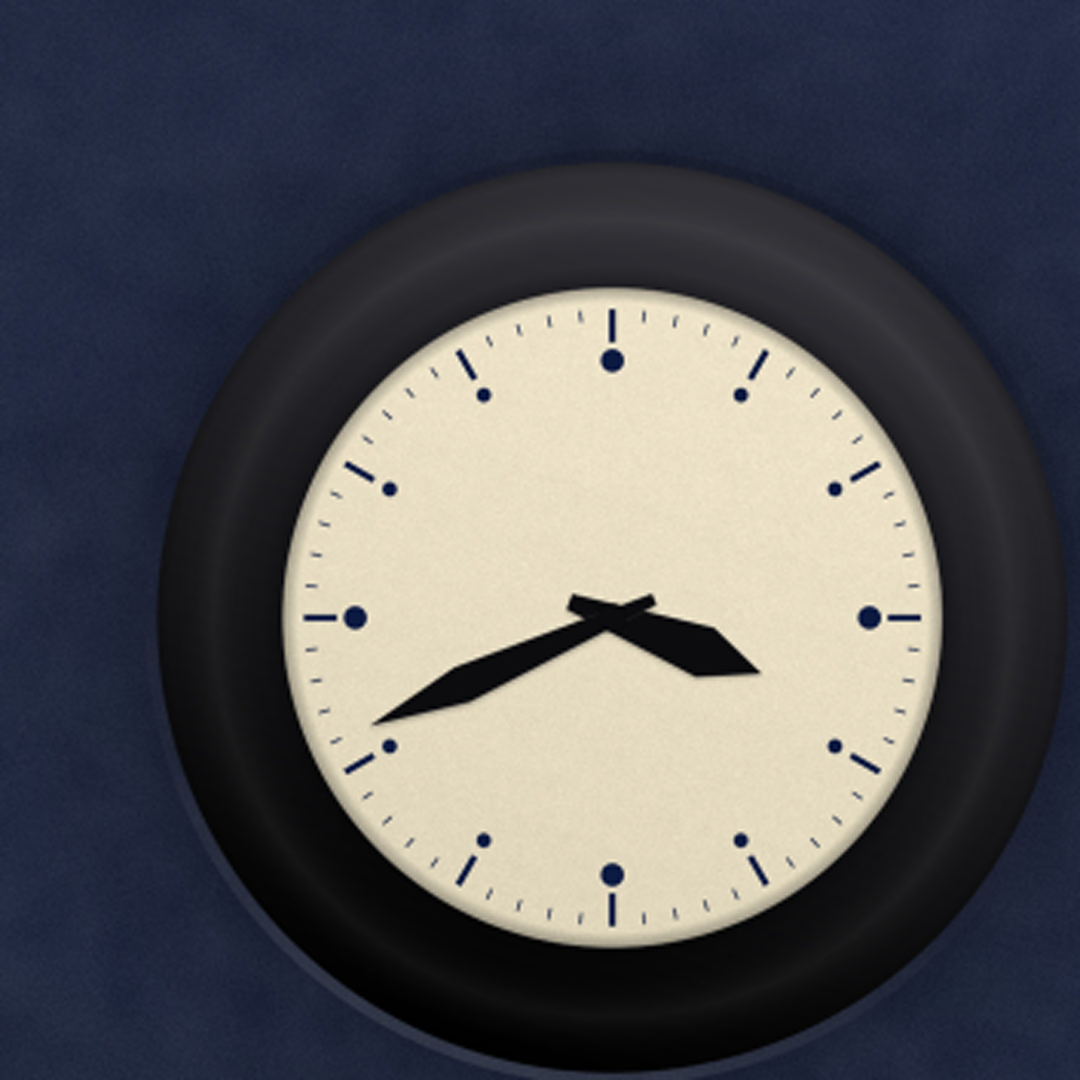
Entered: 3.41
